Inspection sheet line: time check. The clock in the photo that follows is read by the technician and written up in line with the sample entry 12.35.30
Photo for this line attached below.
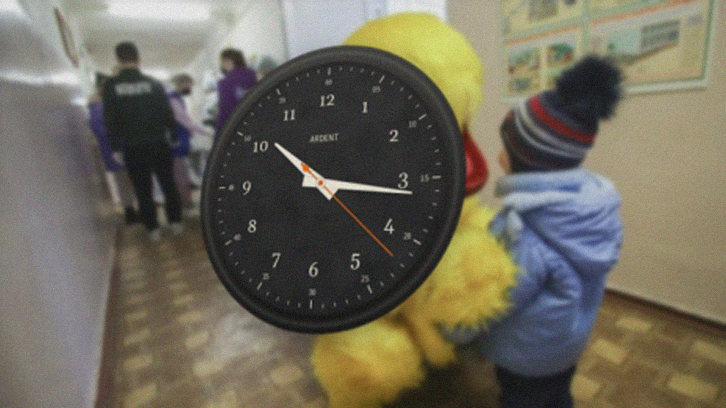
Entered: 10.16.22
